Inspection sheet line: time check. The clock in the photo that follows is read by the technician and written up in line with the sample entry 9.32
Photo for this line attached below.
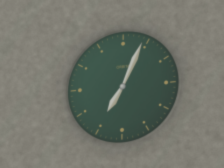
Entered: 7.04
